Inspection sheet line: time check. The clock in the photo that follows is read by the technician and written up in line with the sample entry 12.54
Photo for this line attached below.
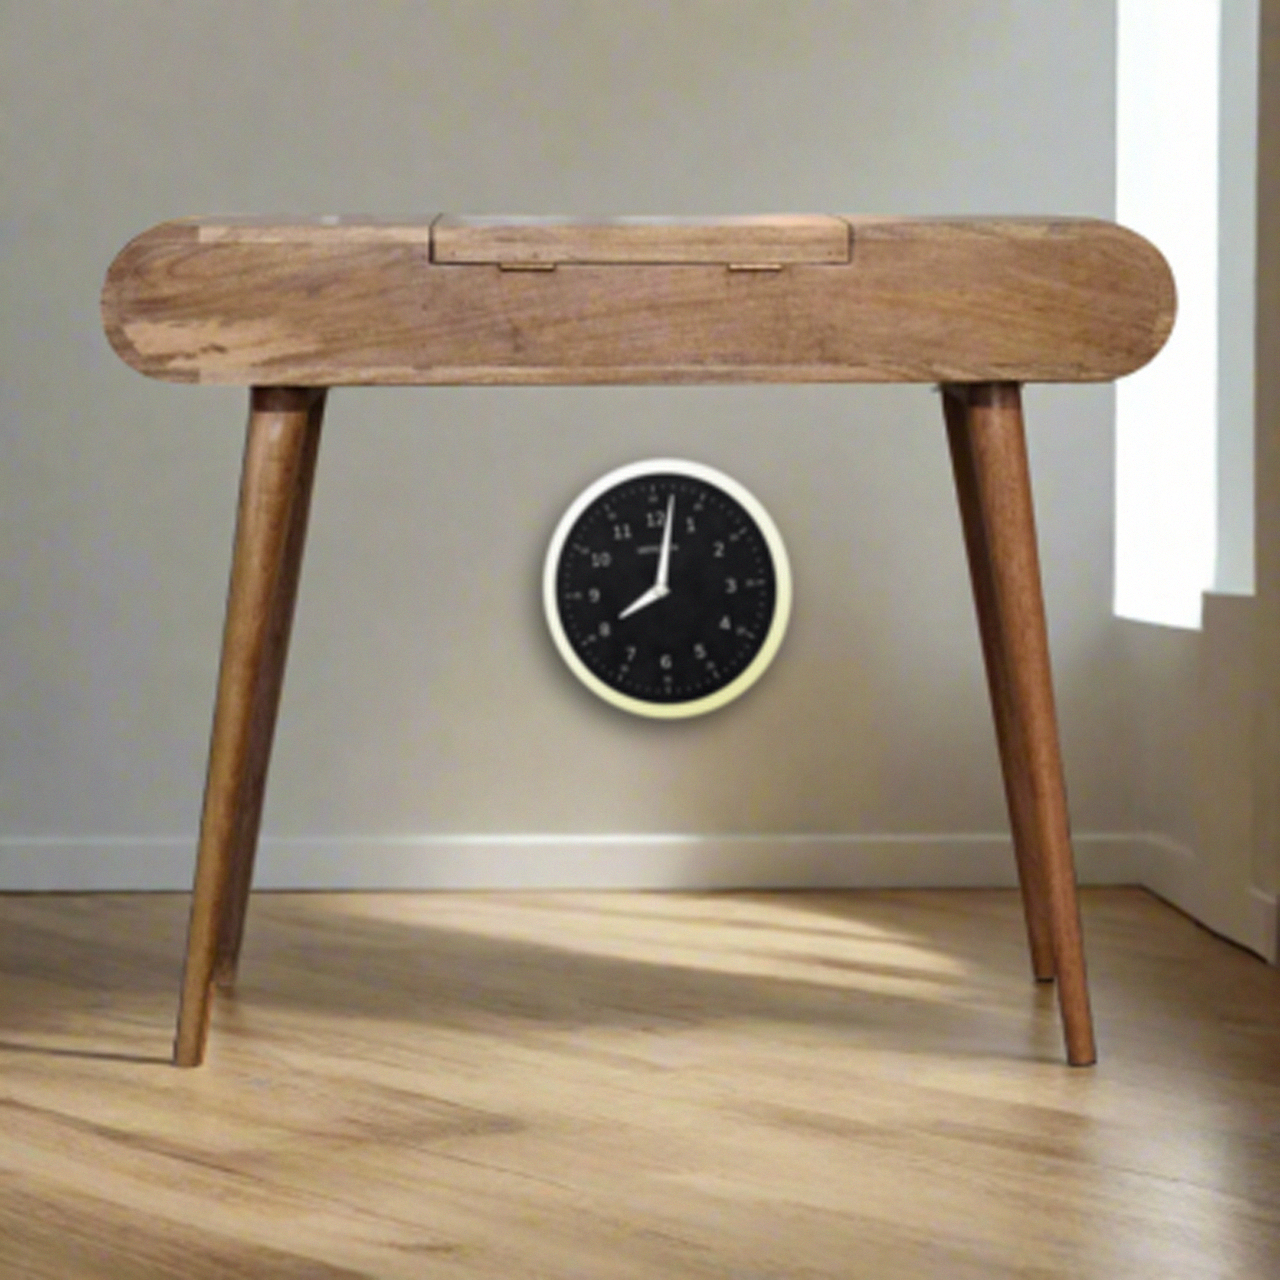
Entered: 8.02
